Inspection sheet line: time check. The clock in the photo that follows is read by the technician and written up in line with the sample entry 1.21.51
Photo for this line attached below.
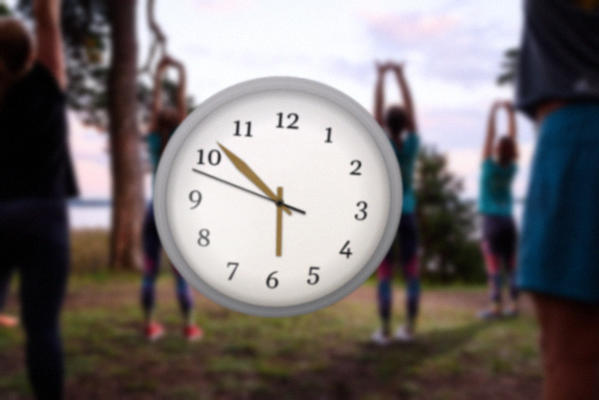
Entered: 5.51.48
